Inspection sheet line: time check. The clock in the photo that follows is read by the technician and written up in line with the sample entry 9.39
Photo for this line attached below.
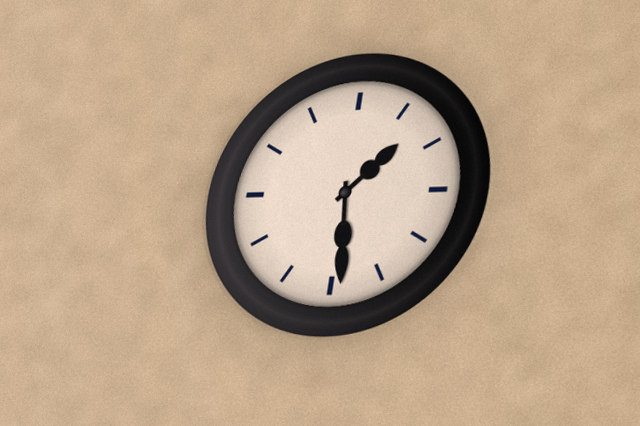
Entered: 1.29
